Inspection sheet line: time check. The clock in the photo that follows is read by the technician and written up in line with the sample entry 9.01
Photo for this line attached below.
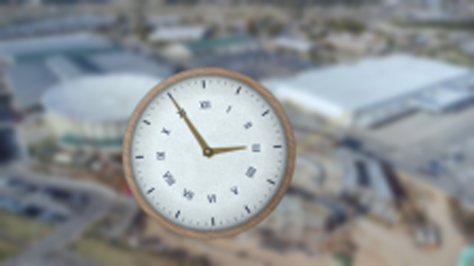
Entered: 2.55
